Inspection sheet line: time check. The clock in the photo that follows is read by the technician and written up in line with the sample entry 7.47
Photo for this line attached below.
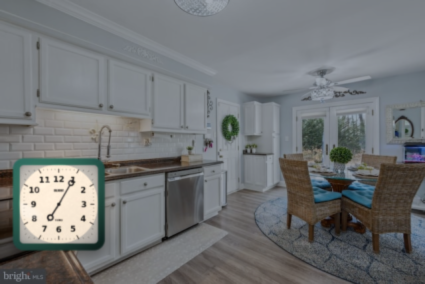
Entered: 7.05
